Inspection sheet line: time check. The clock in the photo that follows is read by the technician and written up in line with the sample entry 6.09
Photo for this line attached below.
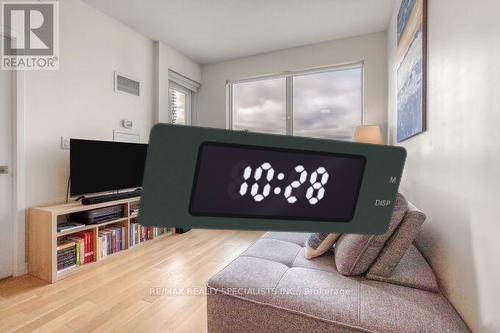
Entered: 10.28
